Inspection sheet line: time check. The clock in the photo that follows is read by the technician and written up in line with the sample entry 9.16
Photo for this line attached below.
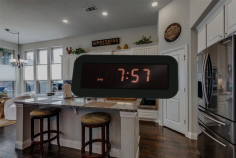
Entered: 7.57
